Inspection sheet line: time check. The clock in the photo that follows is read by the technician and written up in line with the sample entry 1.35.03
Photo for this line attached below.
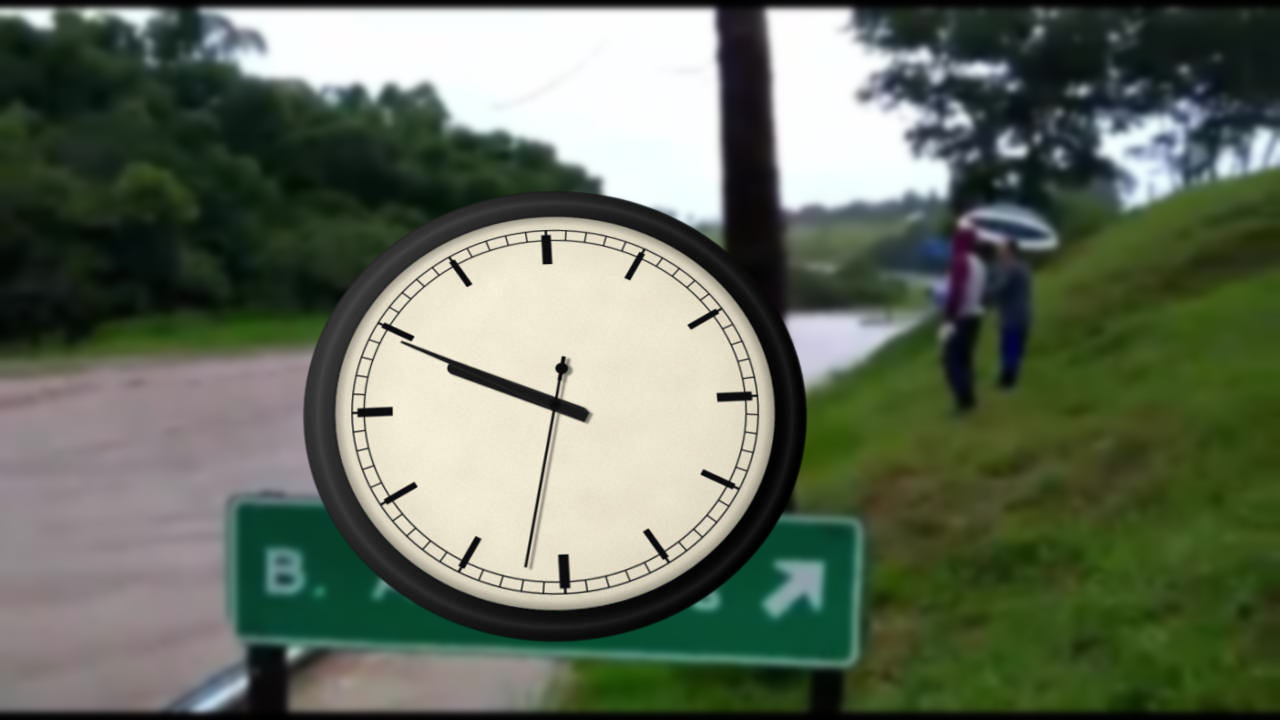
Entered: 9.49.32
